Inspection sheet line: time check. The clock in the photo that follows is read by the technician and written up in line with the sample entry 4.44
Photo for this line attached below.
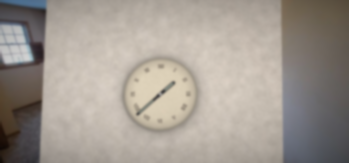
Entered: 1.38
